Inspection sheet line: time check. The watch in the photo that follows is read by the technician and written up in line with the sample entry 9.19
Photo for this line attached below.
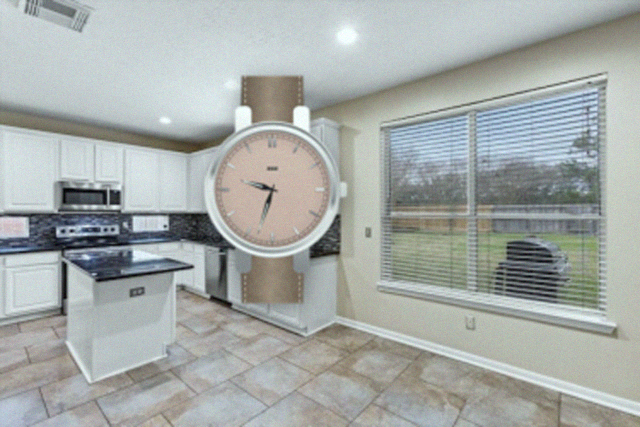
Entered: 9.33
